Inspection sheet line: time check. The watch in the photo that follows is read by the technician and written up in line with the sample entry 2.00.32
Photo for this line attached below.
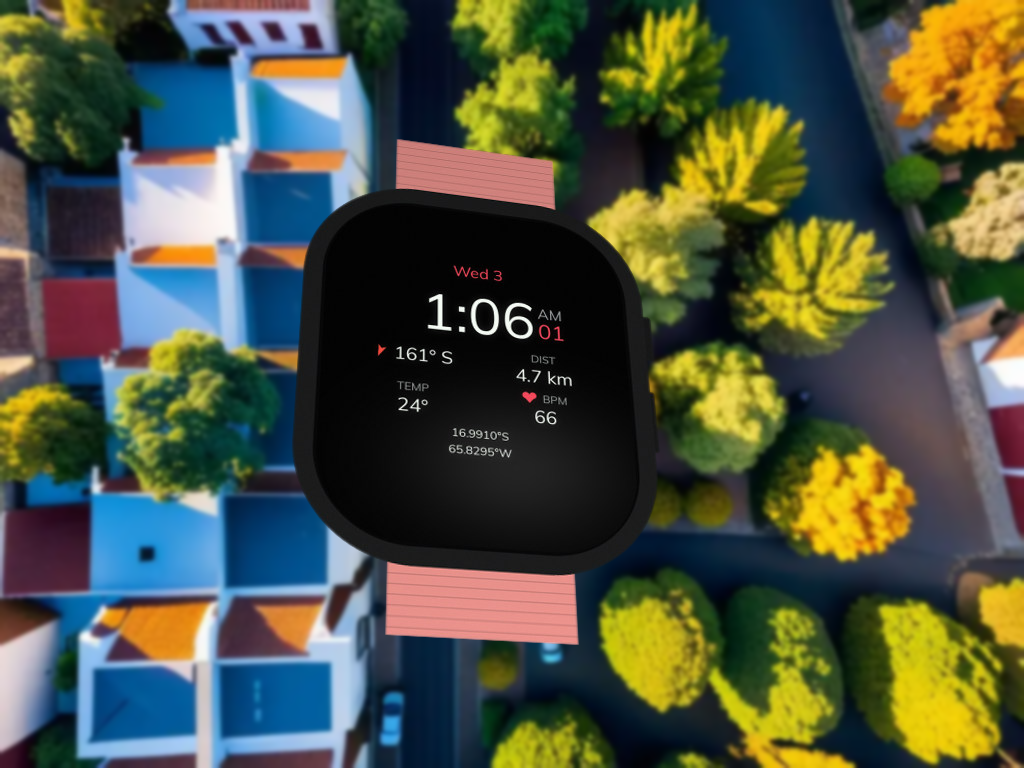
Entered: 1.06.01
